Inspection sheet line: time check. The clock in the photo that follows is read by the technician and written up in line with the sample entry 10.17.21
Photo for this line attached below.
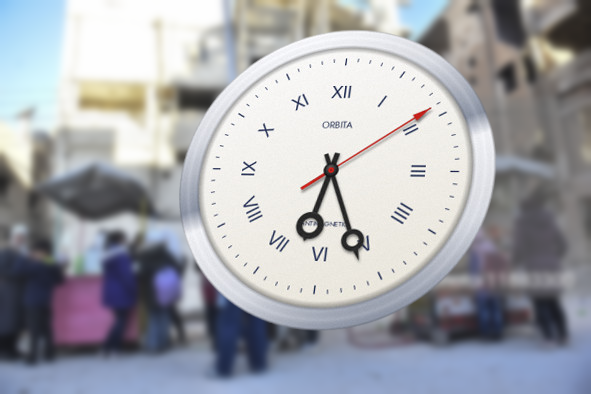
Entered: 6.26.09
